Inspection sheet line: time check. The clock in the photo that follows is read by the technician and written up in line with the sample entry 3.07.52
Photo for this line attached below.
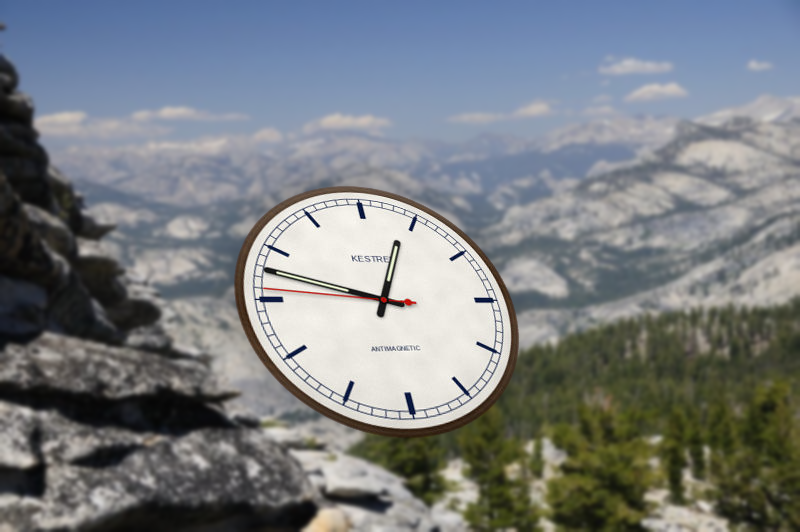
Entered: 12.47.46
